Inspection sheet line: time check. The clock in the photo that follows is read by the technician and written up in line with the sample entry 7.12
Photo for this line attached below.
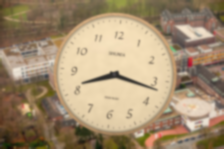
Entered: 8.17
